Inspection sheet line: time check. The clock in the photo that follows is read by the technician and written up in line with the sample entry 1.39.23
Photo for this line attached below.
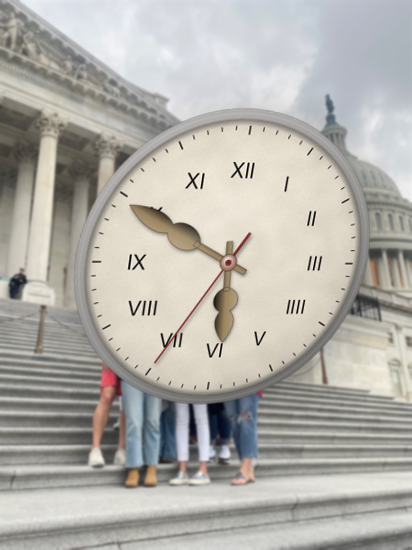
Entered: 5.49.35
